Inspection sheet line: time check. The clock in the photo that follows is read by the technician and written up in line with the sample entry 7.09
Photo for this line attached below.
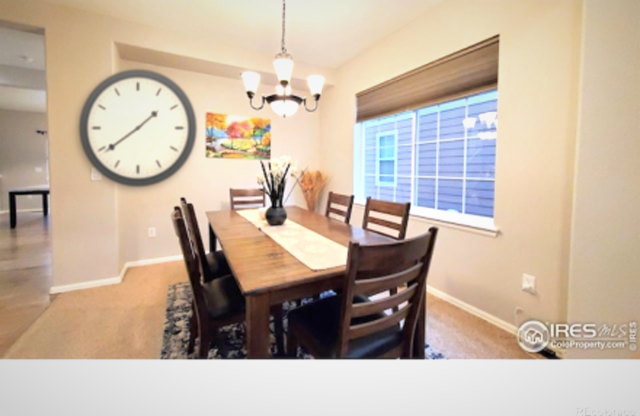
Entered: 1.39
